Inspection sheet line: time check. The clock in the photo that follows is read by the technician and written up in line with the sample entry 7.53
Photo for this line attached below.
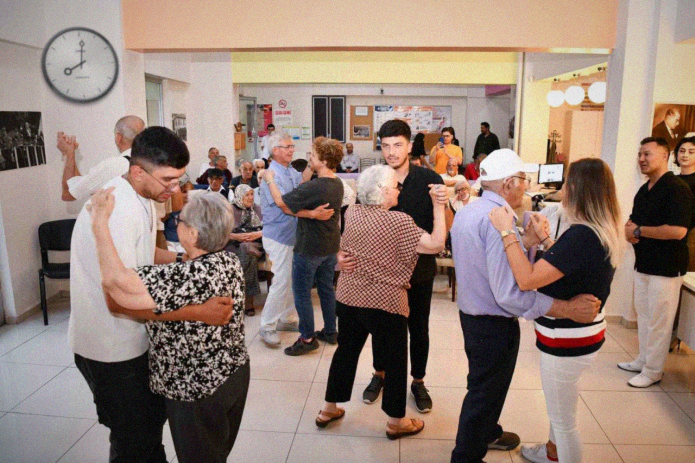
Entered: 8.01
